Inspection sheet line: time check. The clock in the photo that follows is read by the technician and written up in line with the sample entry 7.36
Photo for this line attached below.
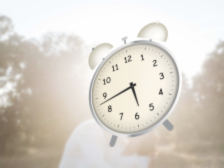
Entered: 5.43
